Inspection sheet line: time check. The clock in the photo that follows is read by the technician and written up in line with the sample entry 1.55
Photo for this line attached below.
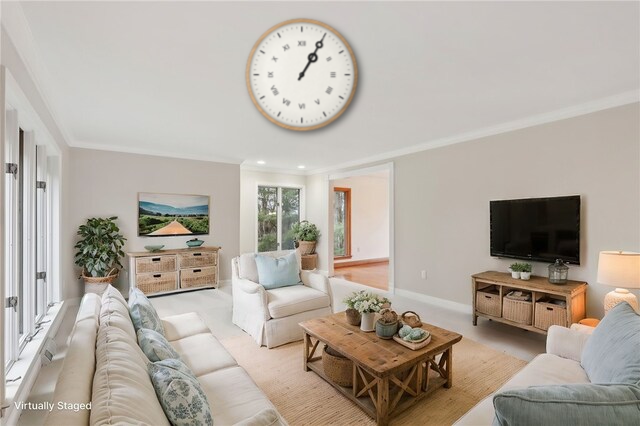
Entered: 1.05
